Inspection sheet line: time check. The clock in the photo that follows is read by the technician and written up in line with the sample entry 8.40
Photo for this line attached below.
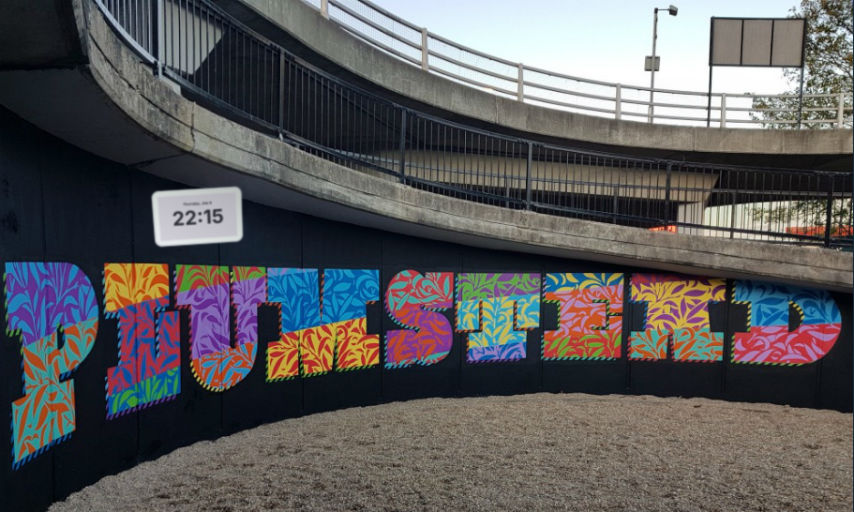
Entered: 22.15
